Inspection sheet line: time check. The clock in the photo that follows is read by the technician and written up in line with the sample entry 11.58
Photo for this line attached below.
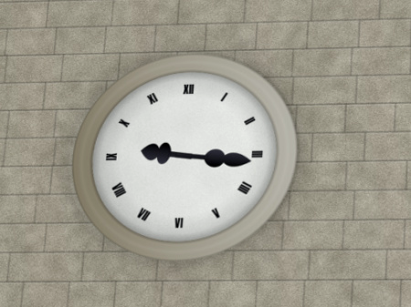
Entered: 9.16
